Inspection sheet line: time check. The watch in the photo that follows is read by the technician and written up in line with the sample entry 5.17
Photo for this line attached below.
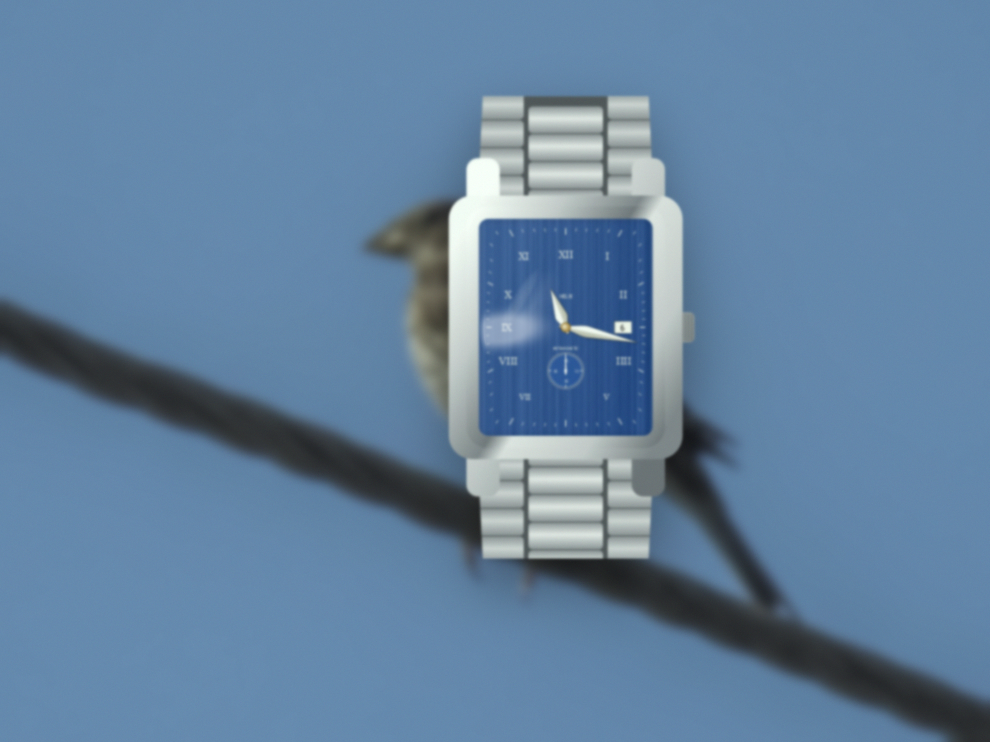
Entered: 11.17
